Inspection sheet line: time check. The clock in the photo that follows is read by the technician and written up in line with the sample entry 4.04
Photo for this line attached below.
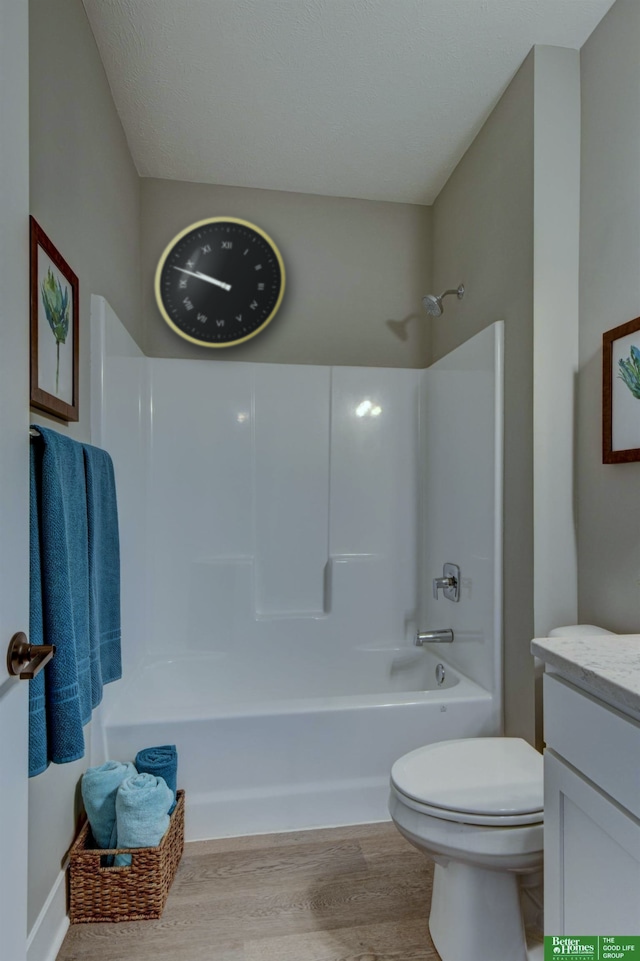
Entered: 9.48
